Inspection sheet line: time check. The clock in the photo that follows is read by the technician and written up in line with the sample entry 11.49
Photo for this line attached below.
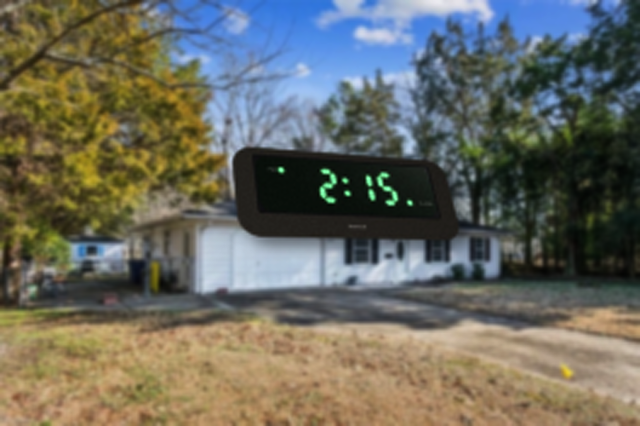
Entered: 2.15
